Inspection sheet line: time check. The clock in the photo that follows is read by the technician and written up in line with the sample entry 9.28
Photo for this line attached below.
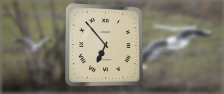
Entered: 6.53
